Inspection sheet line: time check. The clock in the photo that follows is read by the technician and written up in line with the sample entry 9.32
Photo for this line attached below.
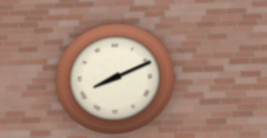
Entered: 8.11
